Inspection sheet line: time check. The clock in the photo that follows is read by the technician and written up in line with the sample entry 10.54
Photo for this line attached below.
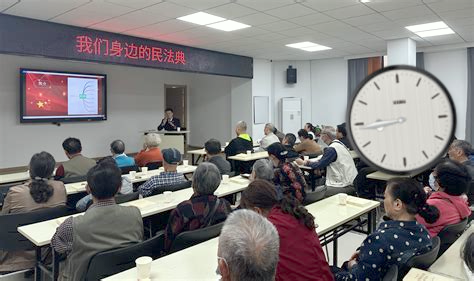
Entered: 8.44
